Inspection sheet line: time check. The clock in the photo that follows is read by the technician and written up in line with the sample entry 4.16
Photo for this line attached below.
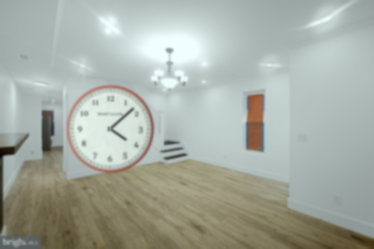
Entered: 4.08
